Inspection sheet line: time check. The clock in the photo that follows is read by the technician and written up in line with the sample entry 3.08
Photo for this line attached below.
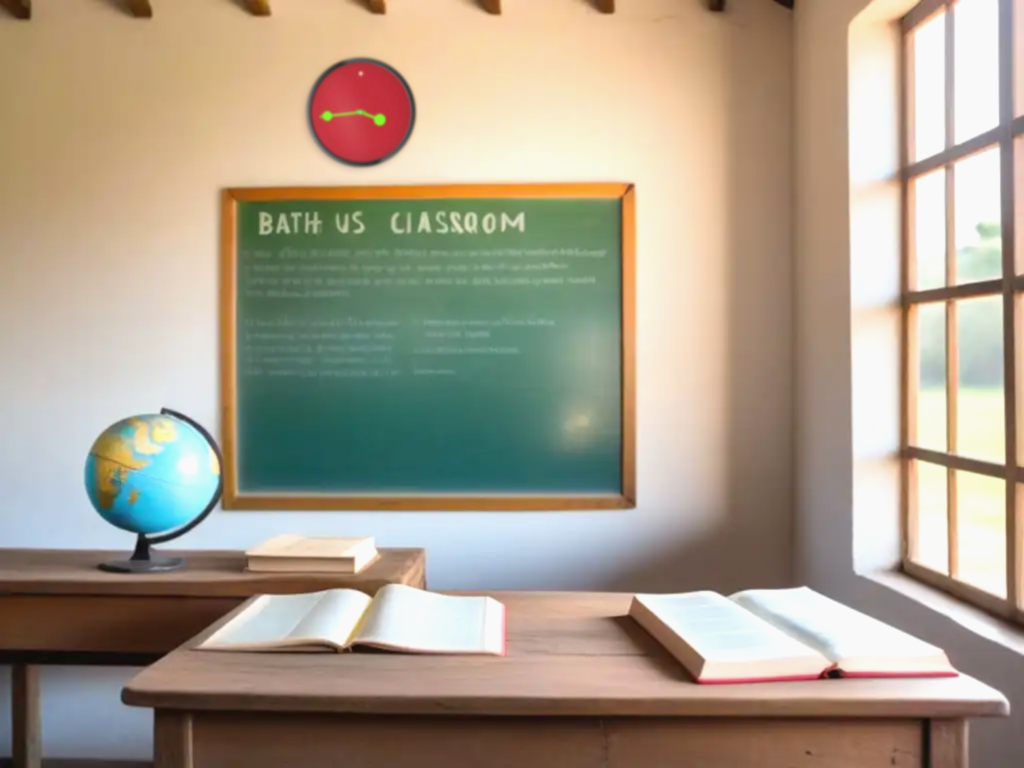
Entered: 3.44
